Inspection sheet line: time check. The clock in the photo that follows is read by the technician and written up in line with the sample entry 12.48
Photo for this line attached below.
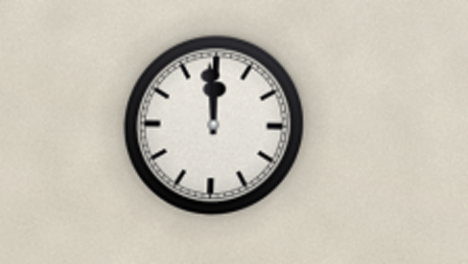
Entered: 11.59
